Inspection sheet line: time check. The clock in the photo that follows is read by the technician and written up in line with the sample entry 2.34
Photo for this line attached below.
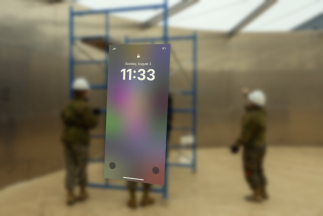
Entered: 11.33
